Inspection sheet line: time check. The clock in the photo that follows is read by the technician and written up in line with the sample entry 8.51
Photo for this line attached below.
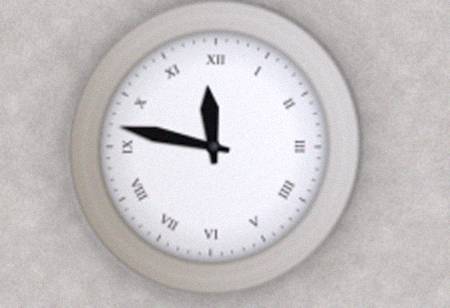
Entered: 11.47
